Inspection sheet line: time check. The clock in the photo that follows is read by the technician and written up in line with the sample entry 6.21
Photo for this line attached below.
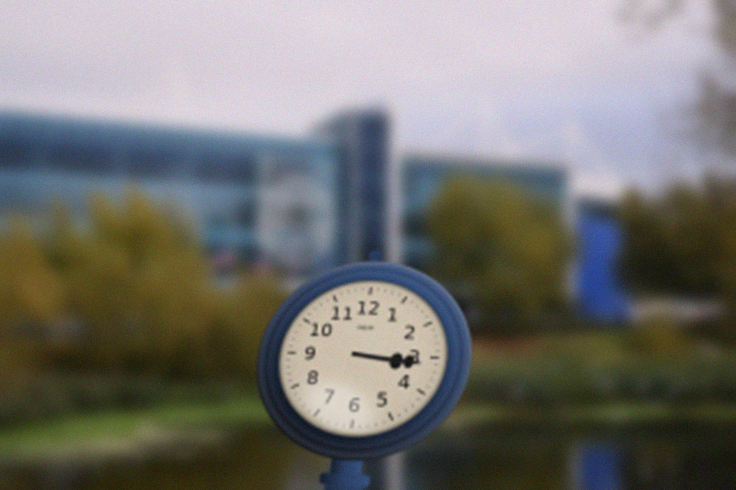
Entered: 3.16
